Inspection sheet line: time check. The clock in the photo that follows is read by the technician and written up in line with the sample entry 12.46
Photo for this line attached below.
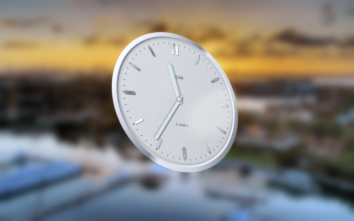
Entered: 11.36
